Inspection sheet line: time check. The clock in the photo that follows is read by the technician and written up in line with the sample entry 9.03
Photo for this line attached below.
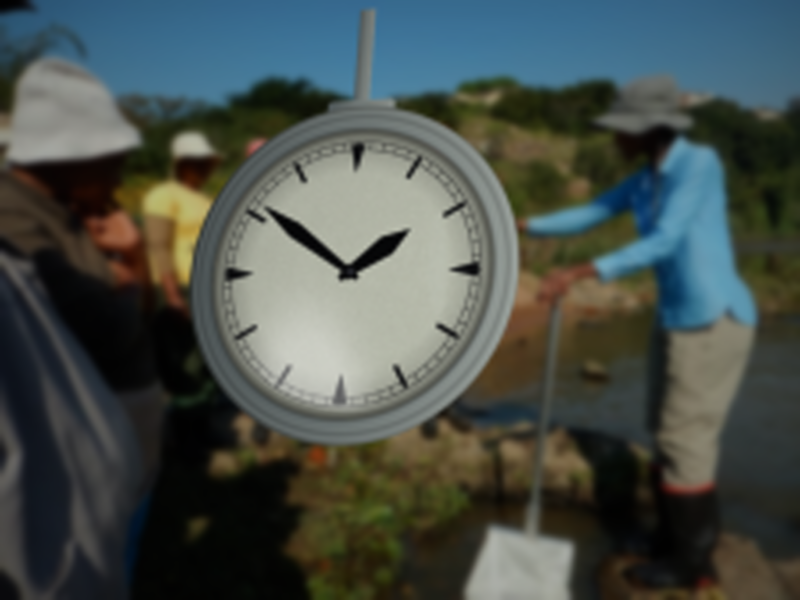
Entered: 1.51
